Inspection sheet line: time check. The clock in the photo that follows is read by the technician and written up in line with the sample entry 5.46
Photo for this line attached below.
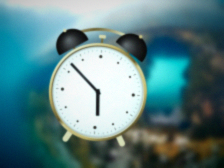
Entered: 5.52
